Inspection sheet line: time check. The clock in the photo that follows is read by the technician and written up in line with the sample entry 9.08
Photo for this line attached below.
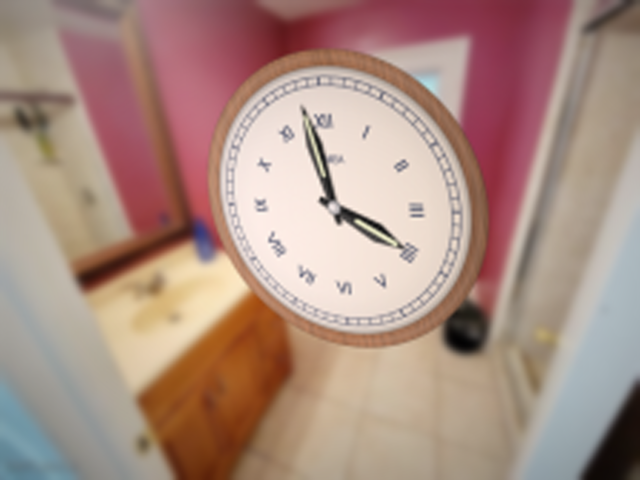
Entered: 3.58
